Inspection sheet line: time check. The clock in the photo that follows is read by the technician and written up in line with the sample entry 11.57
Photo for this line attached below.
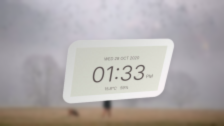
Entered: 1.33
